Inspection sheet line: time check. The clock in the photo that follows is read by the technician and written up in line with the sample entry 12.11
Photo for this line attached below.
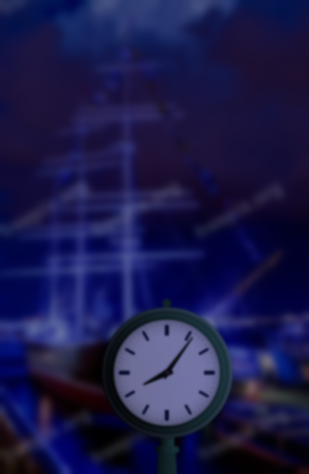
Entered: 8.06
